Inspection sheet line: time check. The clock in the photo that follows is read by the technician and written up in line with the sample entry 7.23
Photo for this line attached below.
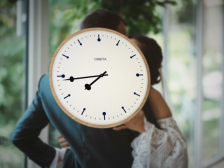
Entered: 7.44
